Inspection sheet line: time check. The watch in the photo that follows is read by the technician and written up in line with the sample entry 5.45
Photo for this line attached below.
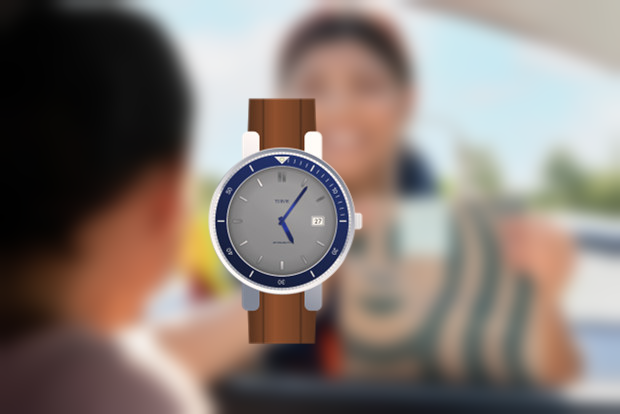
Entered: 5.06
